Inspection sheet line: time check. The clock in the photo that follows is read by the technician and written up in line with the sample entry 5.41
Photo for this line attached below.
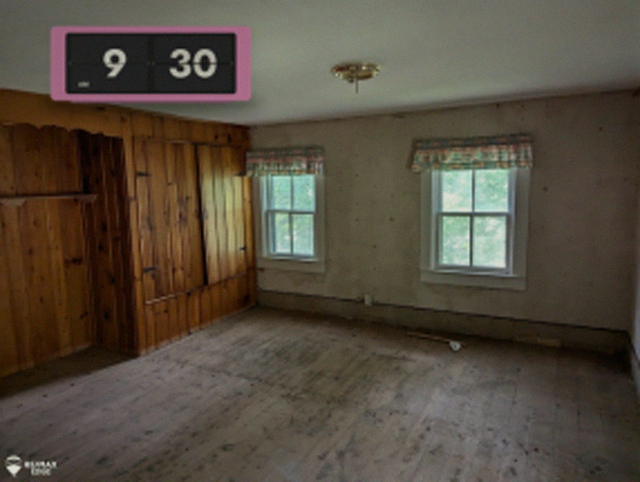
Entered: 9.30
